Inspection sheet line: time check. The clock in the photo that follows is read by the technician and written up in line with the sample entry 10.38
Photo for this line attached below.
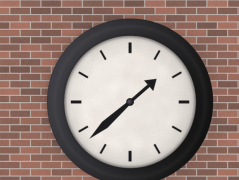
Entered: 1.38
